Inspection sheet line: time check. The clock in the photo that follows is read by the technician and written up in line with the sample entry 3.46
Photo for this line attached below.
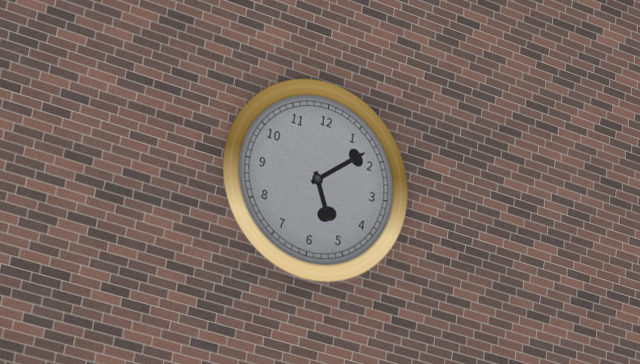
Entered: 5.08
